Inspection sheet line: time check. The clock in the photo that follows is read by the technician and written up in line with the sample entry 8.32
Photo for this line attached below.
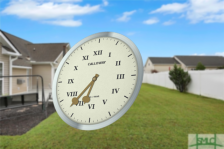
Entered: 6.37
